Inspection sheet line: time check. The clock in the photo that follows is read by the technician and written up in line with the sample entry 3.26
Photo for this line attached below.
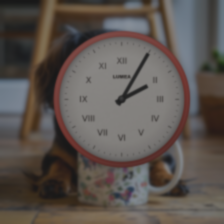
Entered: 2.05
